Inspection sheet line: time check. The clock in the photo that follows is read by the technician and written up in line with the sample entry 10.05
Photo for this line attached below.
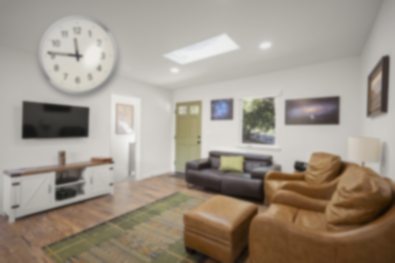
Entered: 11.46
